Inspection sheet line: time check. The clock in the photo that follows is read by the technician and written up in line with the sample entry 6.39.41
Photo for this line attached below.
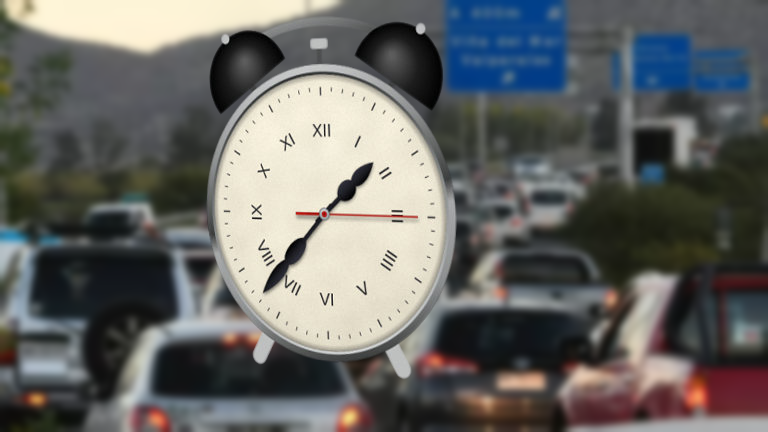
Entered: 1.37.15
